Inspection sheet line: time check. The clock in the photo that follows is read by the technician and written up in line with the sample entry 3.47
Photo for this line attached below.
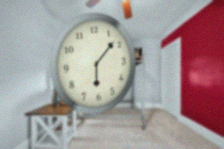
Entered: 6.08
